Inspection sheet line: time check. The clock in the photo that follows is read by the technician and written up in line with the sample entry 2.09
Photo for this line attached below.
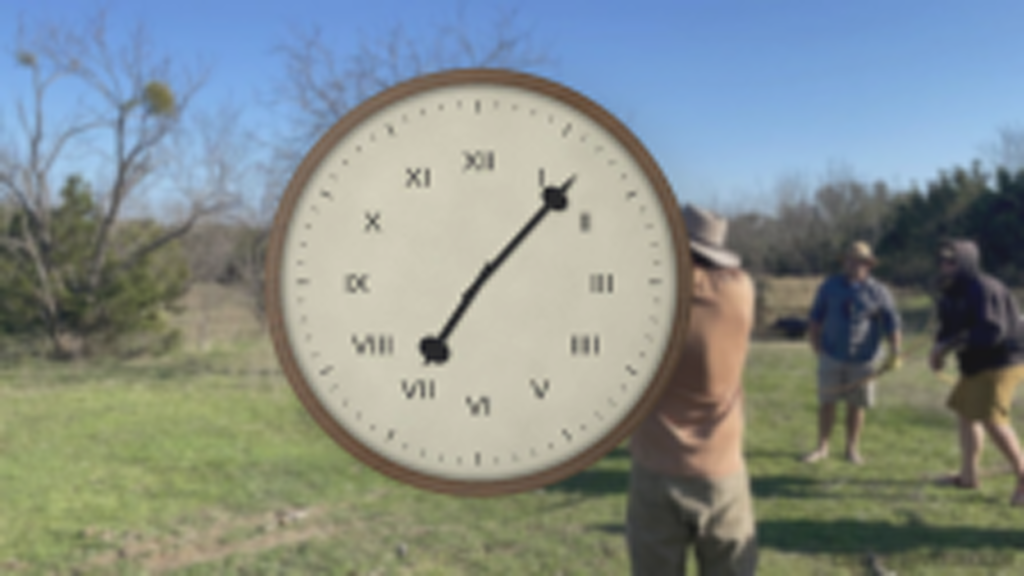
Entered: 7.07
